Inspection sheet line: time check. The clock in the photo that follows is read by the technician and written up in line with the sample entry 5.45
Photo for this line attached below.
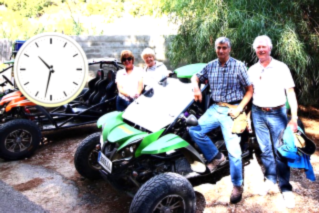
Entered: 10.32
